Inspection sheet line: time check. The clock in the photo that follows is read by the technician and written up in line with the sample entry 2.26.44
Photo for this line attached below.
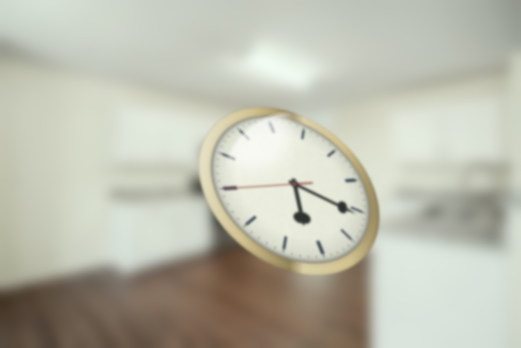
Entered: 6.20.45
